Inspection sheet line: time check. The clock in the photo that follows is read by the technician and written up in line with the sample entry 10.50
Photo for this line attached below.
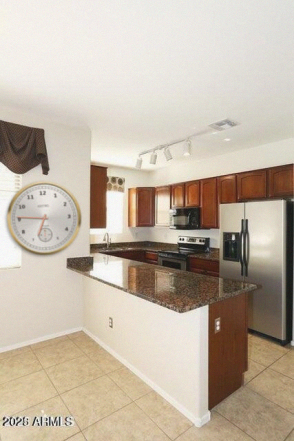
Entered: 6.46
